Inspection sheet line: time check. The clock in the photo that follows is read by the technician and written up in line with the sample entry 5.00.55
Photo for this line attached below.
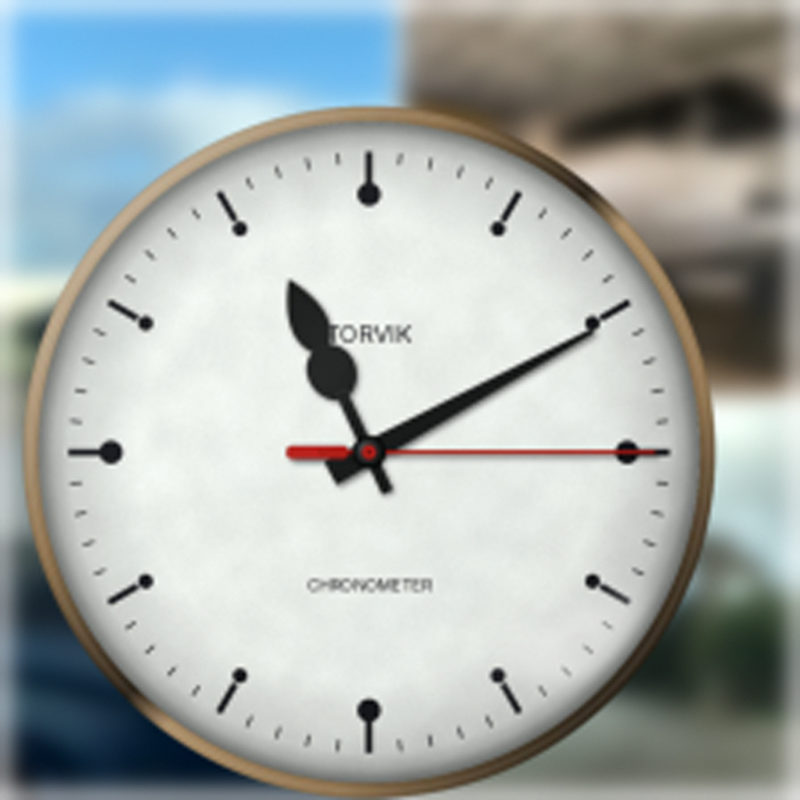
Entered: 11.10.15
